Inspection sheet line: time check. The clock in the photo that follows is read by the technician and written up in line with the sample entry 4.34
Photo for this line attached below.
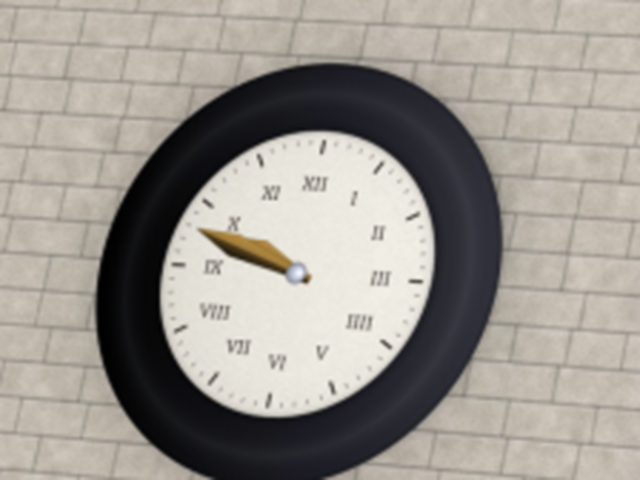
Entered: 9.48
